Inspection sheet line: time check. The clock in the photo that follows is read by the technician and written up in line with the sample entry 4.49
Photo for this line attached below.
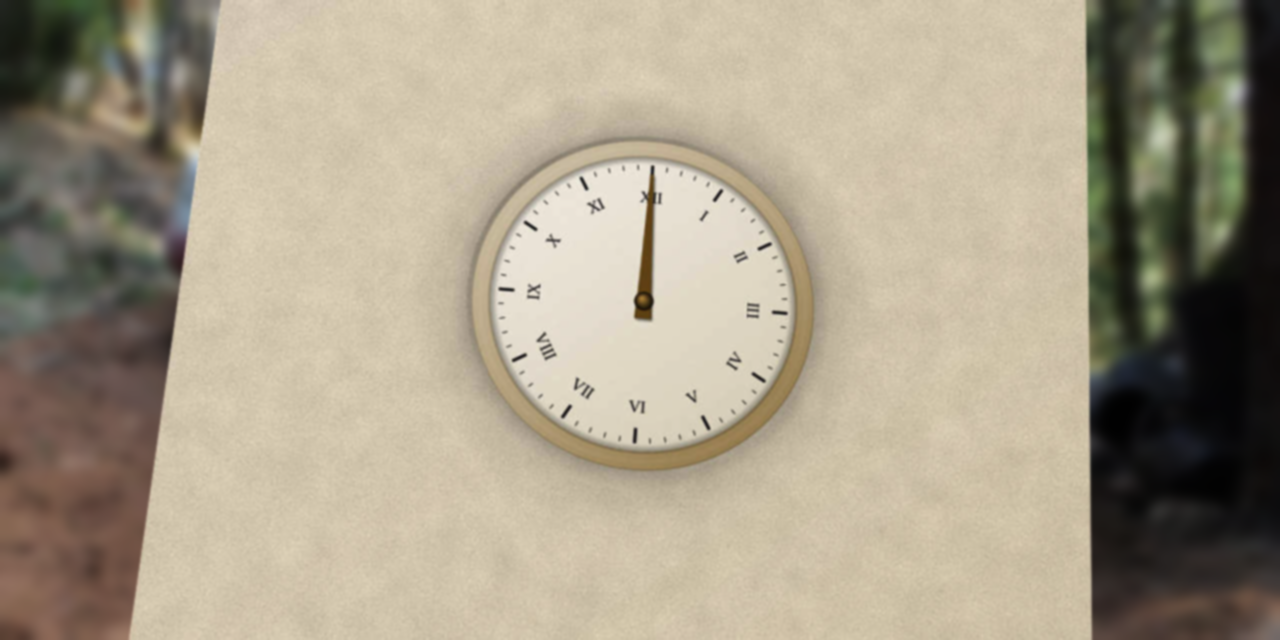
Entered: 12.00
